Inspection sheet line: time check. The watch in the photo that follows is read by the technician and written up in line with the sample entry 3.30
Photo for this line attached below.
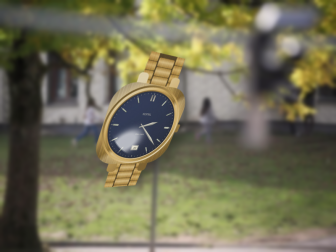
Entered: 2.22
